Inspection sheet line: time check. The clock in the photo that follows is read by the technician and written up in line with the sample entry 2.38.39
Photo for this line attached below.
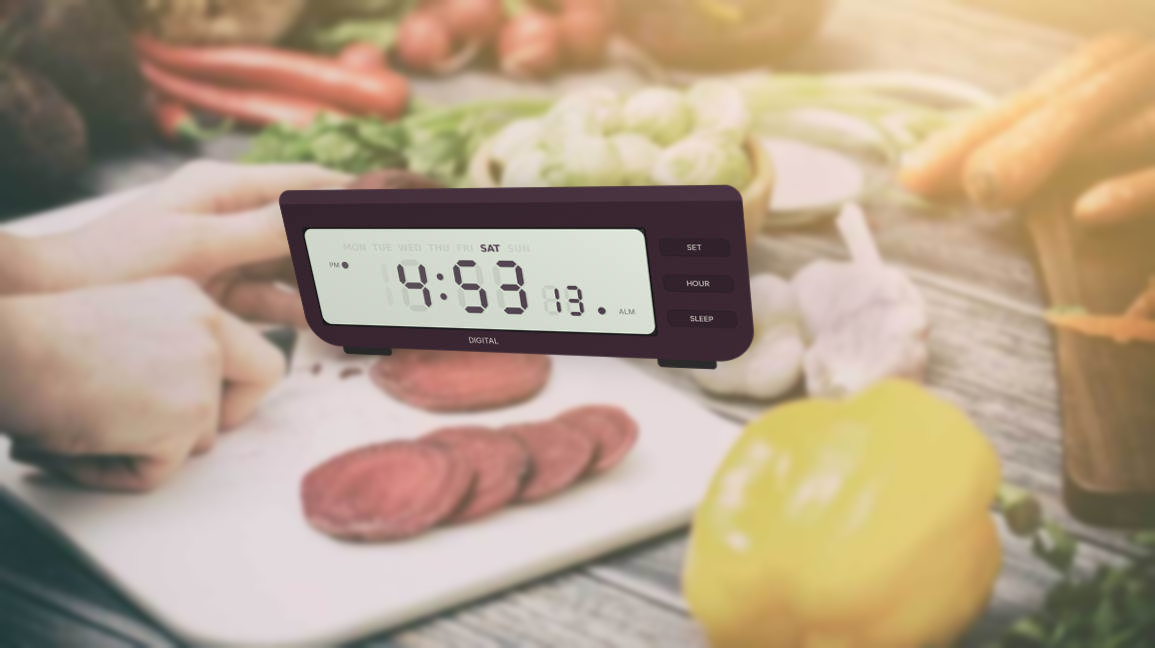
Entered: 4.53.13
